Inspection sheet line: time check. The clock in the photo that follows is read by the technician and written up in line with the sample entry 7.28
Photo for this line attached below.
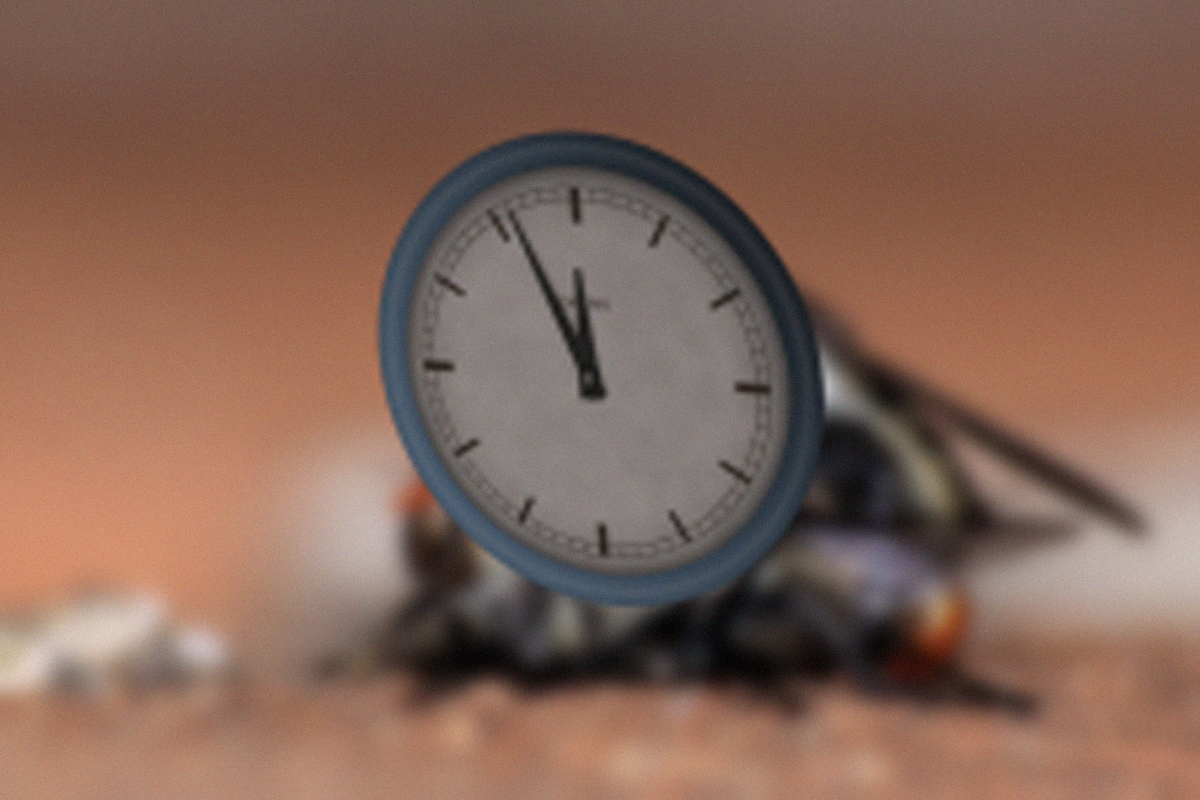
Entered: 11.56
